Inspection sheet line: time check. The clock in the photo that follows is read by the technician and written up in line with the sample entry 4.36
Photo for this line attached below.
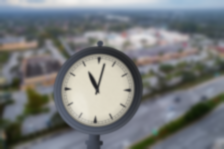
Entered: 11.02
